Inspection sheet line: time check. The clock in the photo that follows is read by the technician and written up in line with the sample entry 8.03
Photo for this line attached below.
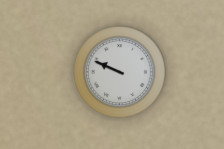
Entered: 9.49
